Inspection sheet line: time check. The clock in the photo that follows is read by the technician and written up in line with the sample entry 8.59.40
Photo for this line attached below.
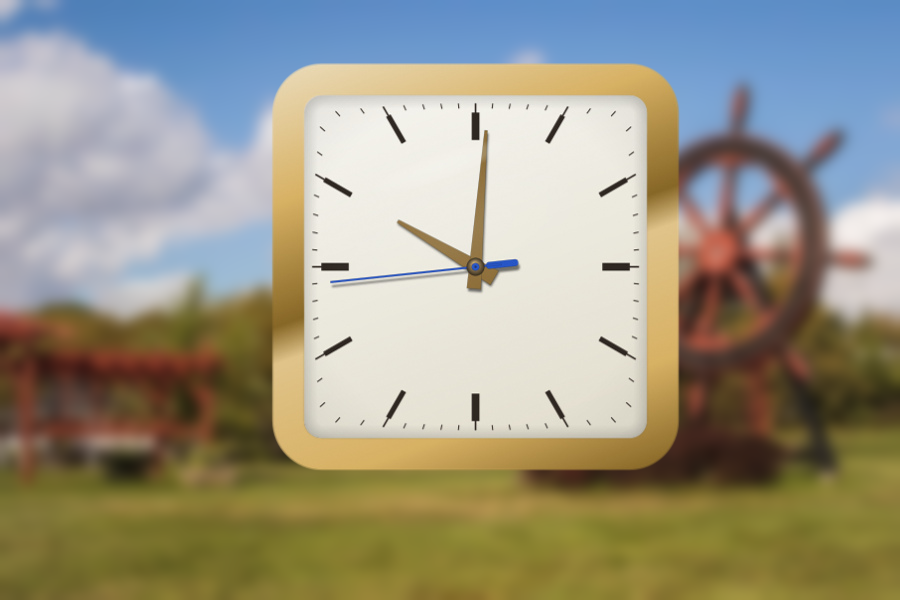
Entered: 10.00.44
